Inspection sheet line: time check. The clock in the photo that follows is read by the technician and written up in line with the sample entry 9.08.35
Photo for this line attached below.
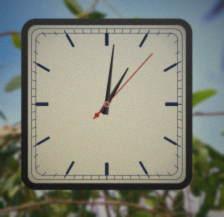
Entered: 1.01.07
